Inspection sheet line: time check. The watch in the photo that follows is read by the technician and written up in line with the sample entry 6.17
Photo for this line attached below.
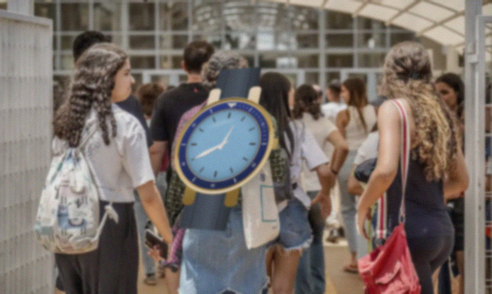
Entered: 12.40
